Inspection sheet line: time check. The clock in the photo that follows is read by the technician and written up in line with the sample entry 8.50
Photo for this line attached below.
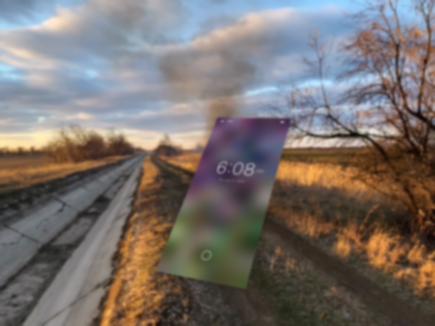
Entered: 6.08
